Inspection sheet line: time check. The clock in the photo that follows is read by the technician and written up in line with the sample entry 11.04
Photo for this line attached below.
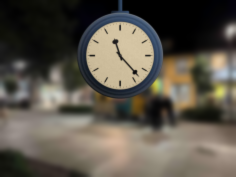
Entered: 11.23
